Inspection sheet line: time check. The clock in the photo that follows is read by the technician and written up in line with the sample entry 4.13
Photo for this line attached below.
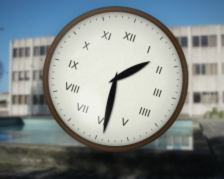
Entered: 1.29
